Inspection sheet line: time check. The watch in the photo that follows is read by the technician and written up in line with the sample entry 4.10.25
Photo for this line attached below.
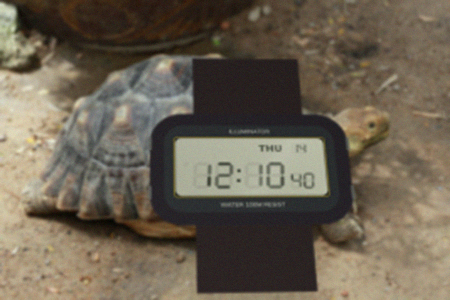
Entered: 12.10.40
